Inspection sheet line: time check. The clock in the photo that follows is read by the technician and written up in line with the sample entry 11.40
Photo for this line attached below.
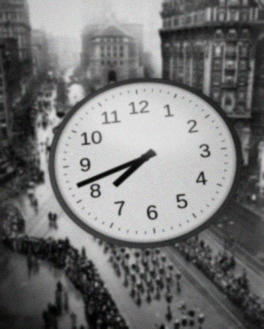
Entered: 7.42
